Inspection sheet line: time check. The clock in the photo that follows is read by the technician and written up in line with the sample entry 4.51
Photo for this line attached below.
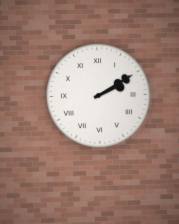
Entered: 2.10
